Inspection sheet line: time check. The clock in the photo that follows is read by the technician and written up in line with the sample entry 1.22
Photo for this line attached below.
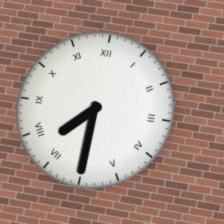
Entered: 7.30
